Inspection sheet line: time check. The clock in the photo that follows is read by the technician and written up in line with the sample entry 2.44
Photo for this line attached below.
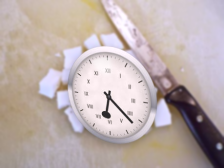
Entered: 6.22
